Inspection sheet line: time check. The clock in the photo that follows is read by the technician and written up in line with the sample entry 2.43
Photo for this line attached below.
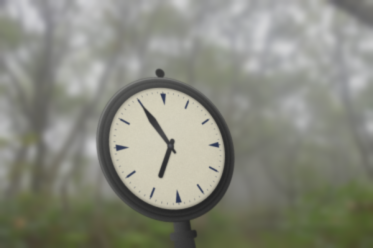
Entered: 6.55
